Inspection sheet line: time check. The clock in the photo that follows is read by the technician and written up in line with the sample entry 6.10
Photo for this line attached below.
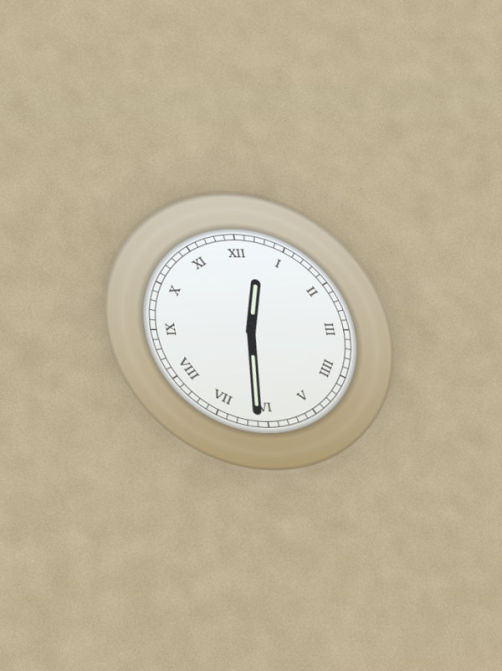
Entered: 12.31
